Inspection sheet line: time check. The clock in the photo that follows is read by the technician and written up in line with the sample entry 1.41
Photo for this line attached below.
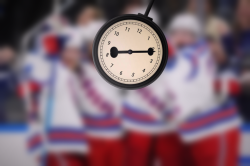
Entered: 8.11
